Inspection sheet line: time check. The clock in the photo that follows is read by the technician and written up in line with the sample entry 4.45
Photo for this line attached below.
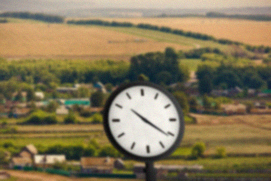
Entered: 10.21
